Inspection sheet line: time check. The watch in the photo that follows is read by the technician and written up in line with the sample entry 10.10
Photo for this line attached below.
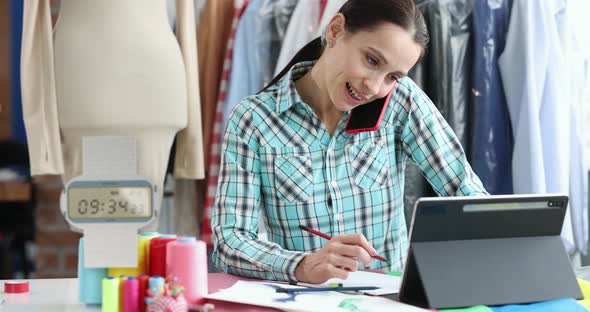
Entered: 9.34
